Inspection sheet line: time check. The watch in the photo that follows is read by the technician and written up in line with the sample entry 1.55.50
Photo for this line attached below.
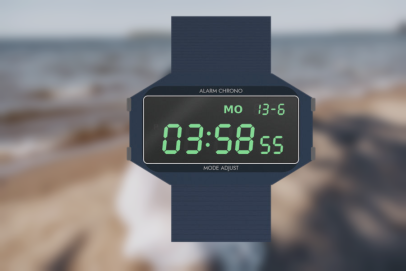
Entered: 3.58.55
